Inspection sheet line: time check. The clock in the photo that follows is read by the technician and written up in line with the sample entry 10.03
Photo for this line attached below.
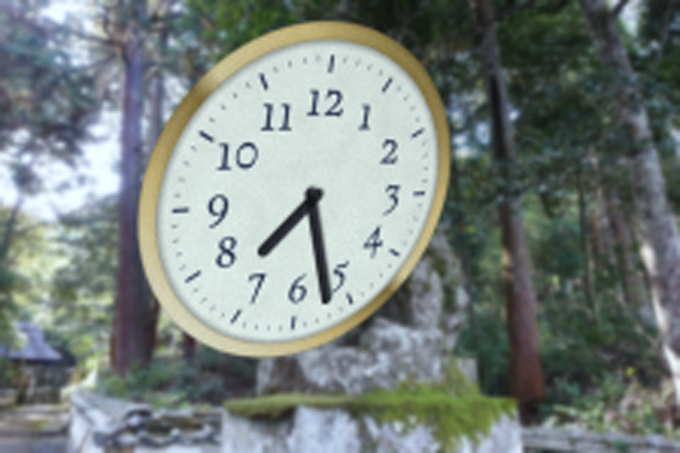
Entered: 7.27
